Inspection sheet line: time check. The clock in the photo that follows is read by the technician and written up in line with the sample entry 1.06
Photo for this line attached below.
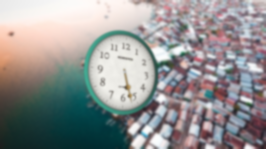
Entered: 5.27
